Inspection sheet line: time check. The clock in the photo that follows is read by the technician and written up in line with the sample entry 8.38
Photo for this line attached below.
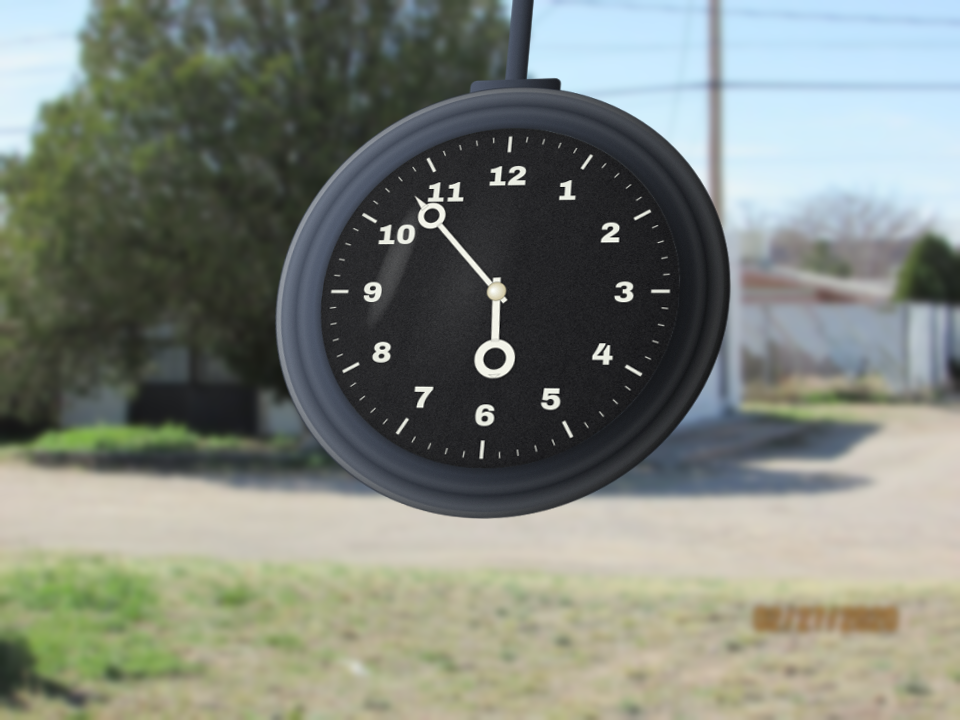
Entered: 5.53
